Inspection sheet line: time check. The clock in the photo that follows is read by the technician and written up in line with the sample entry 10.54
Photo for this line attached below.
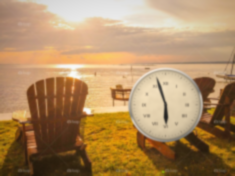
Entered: 5.57
